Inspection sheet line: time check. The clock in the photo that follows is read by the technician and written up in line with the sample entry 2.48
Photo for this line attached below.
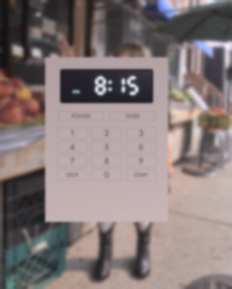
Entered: 8.15
